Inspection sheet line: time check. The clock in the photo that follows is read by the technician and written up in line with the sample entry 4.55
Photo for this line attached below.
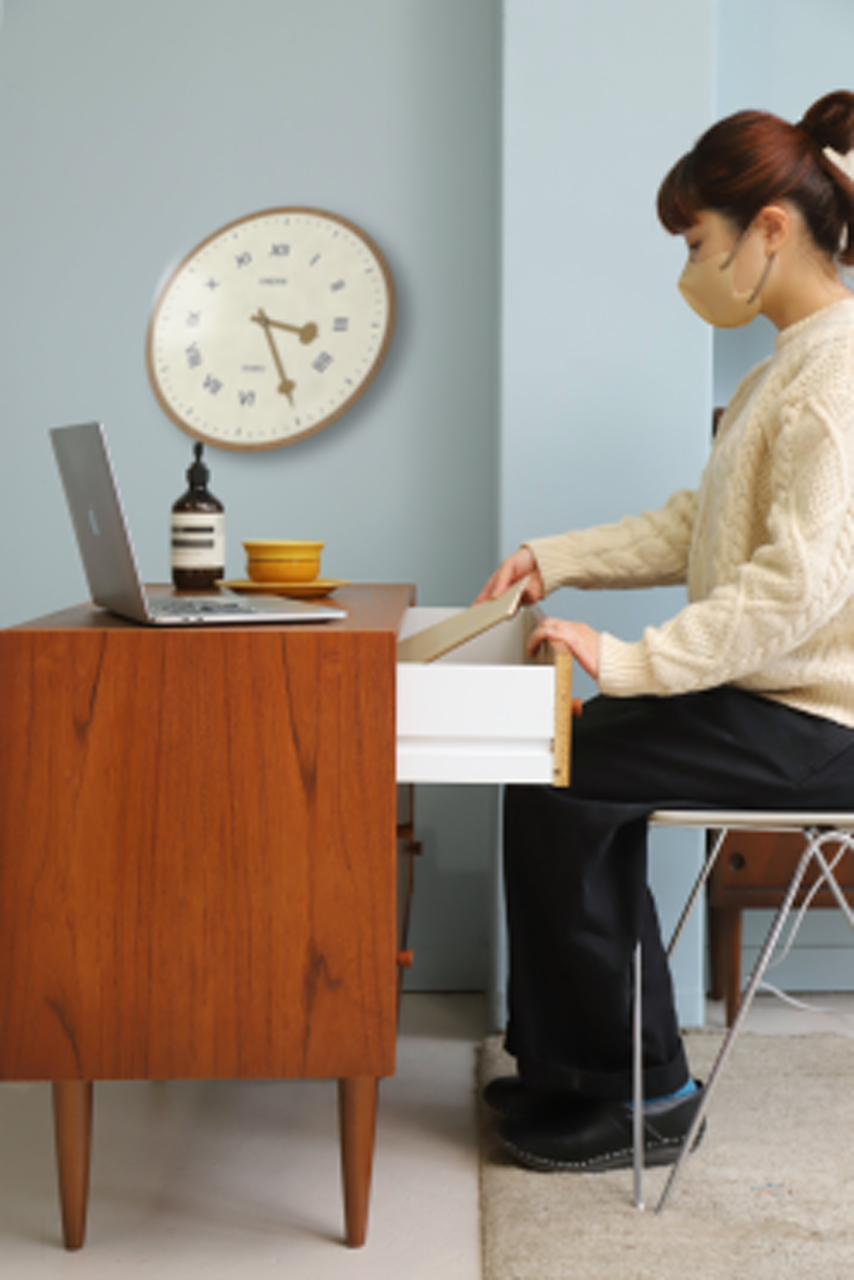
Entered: 3.25
